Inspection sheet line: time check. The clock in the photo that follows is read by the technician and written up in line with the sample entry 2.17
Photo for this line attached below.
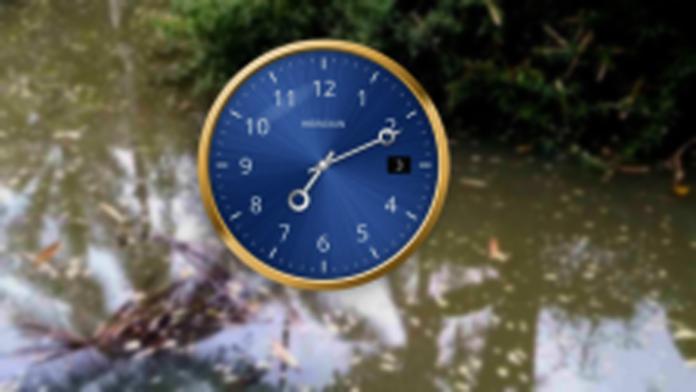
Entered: 7.11
